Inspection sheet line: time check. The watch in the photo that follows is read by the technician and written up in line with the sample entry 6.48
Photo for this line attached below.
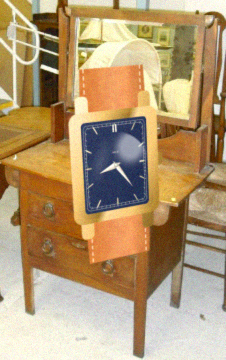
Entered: 8.24
